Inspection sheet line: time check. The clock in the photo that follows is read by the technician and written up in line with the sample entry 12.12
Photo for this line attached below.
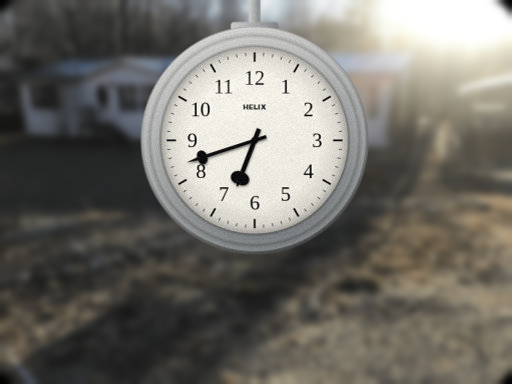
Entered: 6.42
